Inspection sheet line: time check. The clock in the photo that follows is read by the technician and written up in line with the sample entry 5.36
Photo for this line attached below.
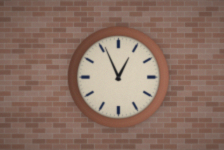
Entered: 12.56
